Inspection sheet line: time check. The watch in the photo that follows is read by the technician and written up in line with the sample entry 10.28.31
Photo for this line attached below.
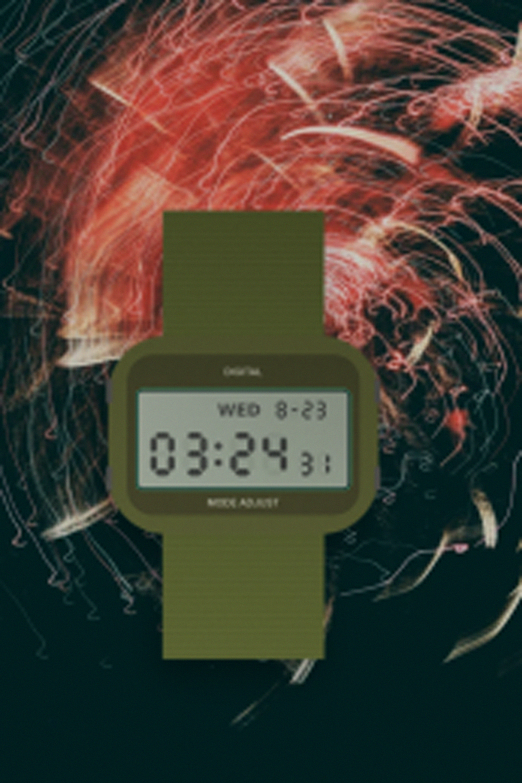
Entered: 3.24.31
